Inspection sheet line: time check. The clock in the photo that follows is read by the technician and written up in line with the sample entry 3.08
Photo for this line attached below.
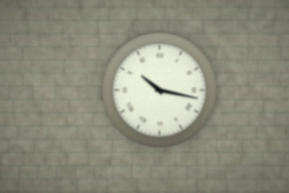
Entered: 10.17
